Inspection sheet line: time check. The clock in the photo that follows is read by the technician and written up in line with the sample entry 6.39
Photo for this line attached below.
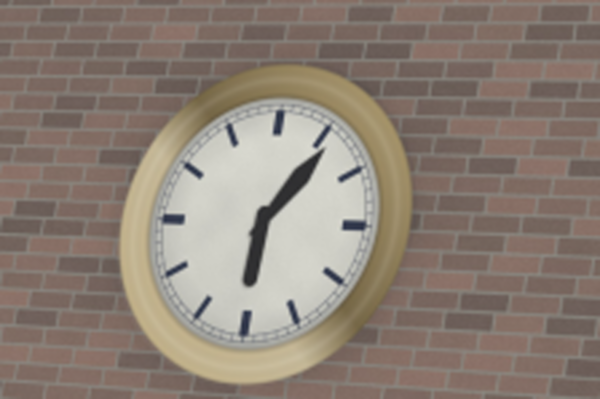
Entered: 6.06
